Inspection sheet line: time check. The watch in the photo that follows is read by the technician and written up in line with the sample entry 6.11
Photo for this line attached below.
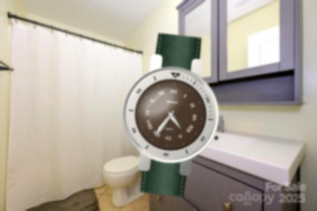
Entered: 4.35
